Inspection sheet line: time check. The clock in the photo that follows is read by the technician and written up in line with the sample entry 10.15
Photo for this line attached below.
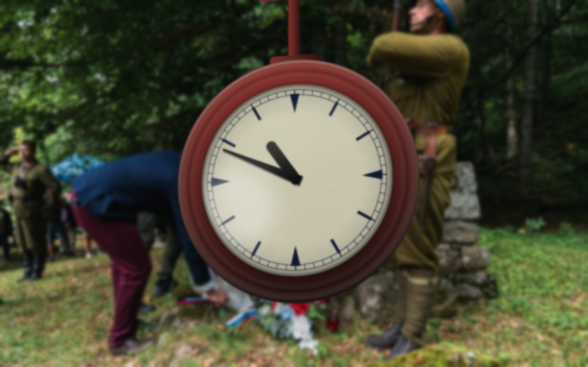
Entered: 10.49
